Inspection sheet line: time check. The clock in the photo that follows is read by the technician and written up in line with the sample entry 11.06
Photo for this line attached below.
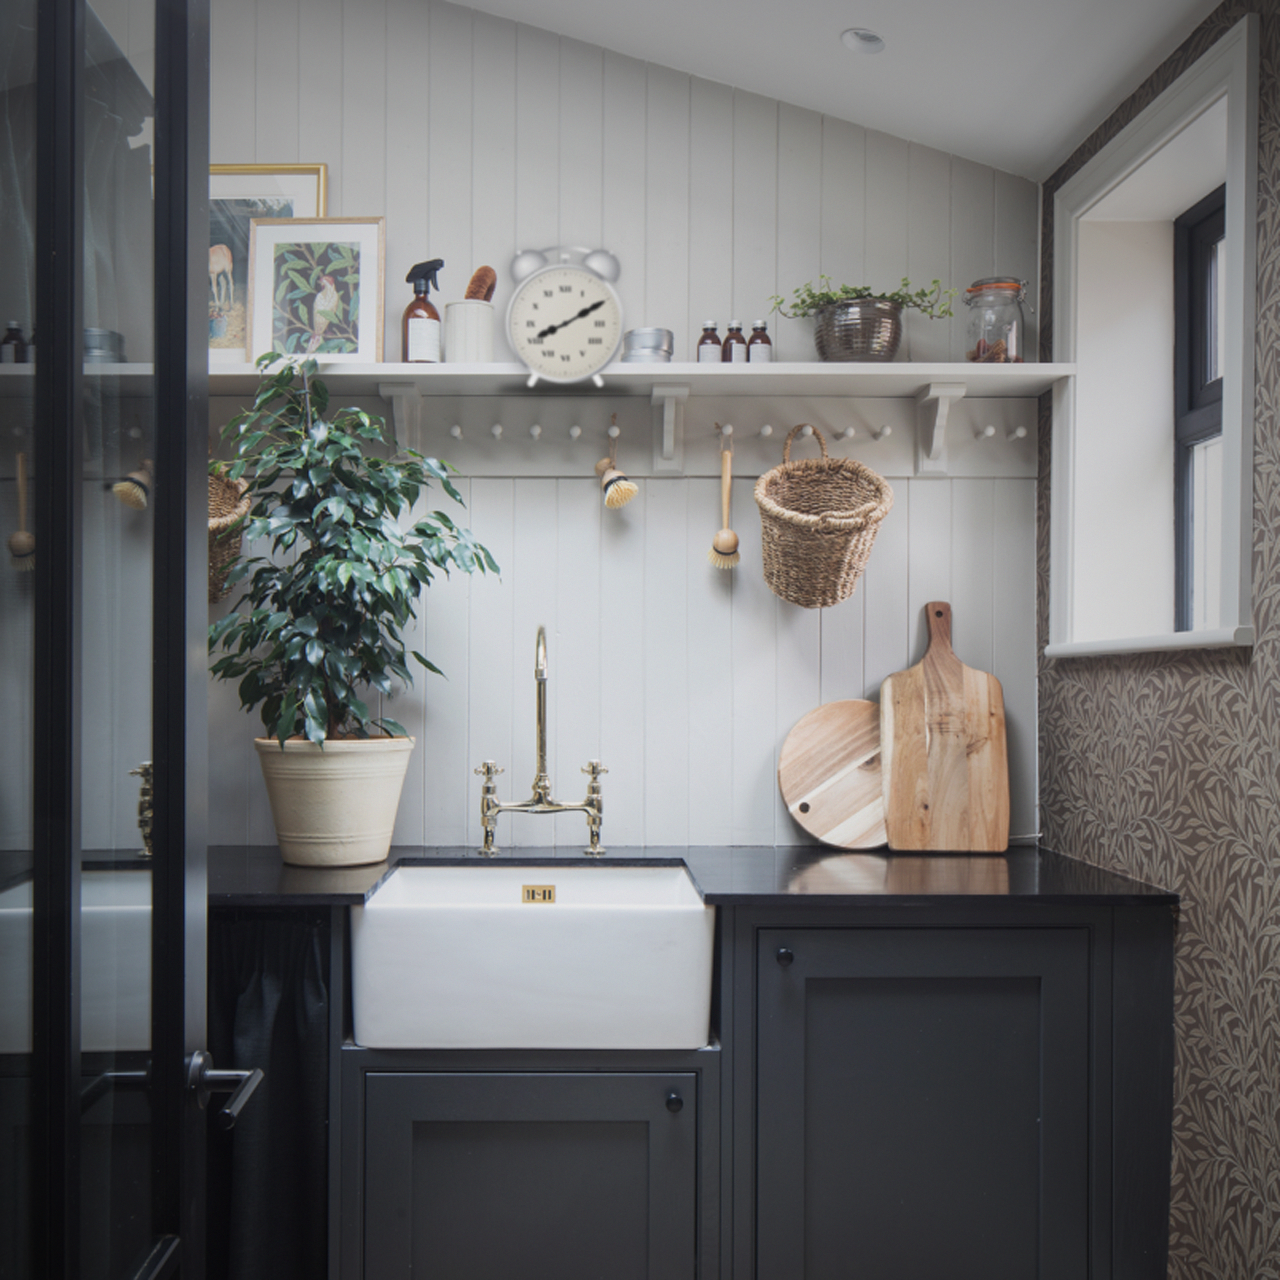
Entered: 8.10
